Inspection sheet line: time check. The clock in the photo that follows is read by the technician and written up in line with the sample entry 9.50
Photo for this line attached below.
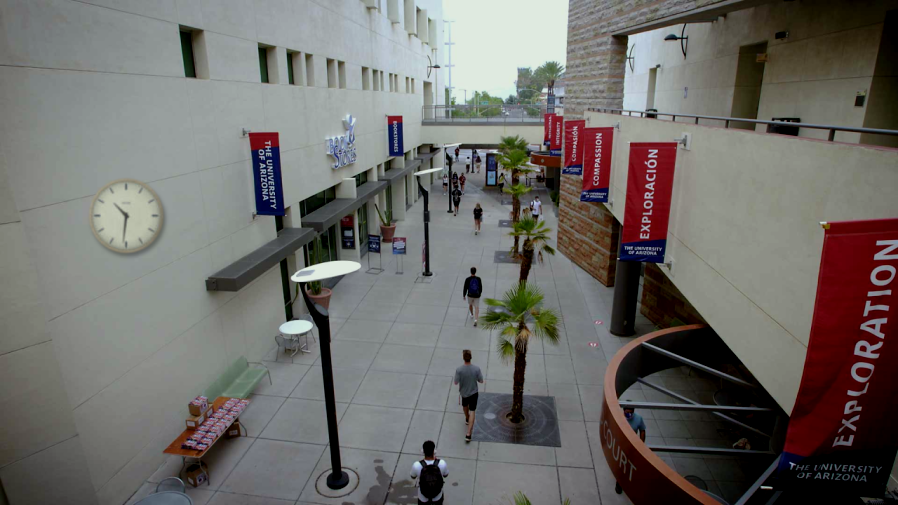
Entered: 10.31
